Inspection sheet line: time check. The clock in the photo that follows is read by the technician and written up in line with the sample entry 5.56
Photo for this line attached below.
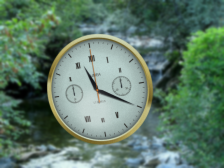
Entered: 11.20
